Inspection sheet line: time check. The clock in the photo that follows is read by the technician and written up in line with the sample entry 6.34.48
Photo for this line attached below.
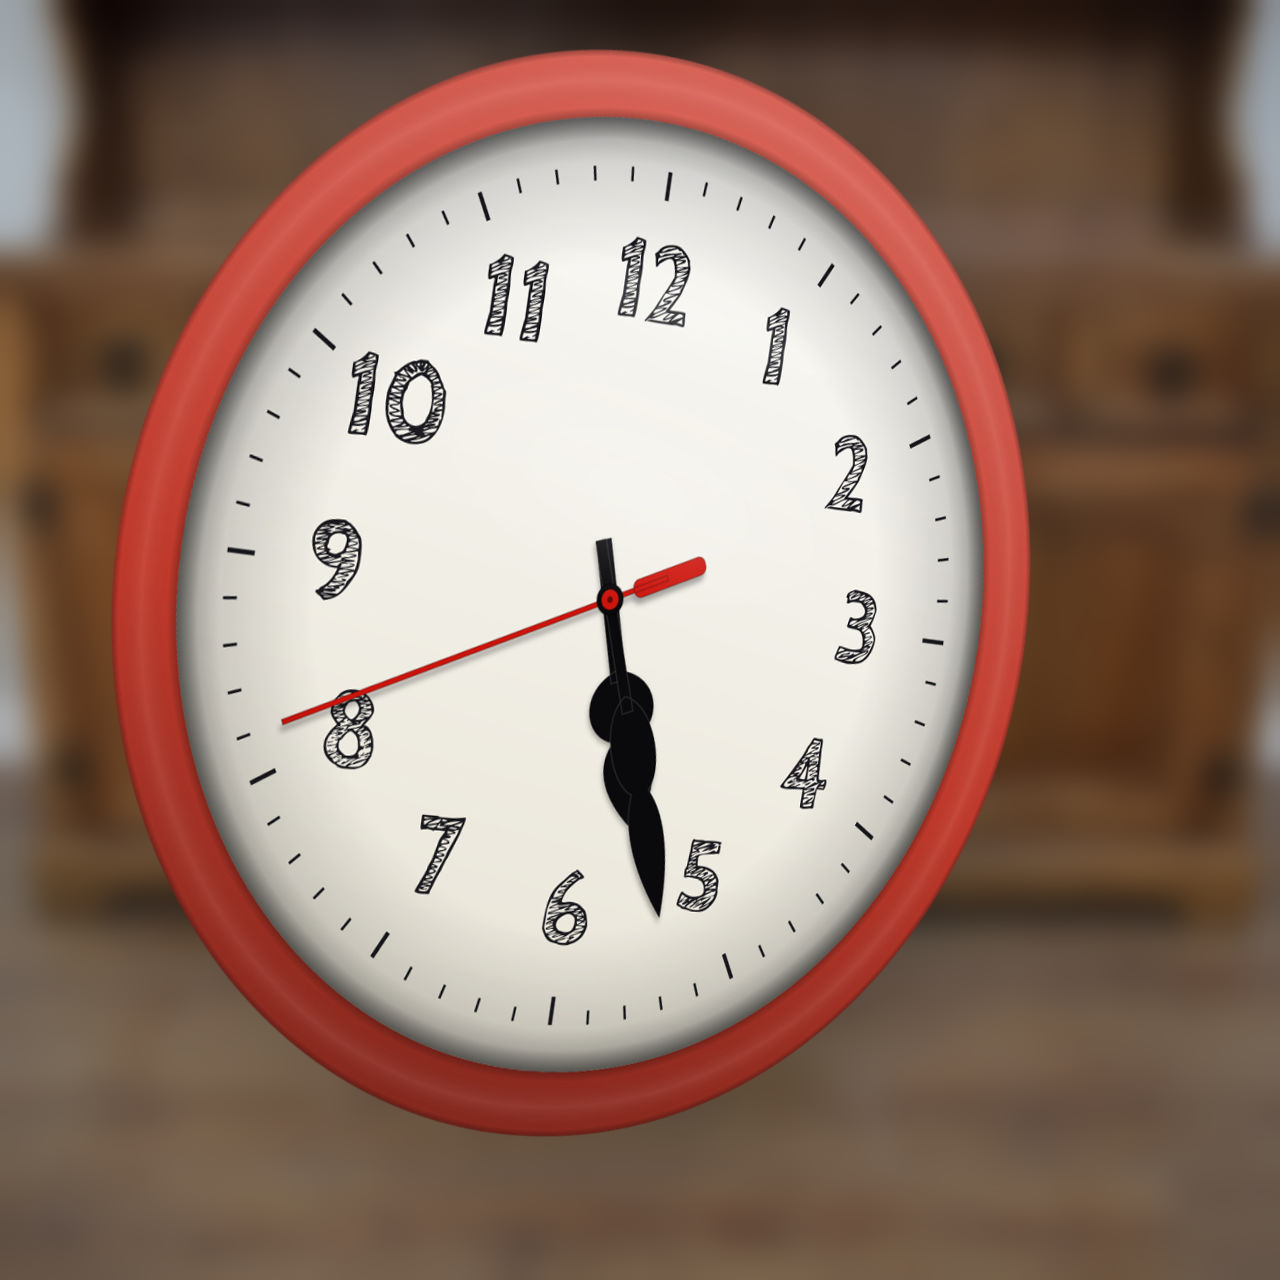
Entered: 5.26.41
